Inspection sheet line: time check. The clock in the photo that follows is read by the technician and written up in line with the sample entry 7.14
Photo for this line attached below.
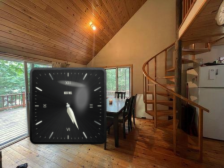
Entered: 5.26
